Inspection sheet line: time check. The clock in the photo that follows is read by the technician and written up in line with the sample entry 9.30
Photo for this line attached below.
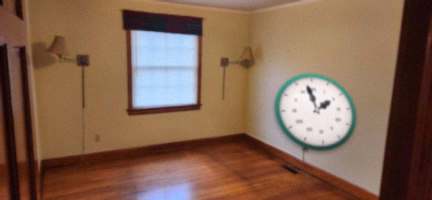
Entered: 1.58
